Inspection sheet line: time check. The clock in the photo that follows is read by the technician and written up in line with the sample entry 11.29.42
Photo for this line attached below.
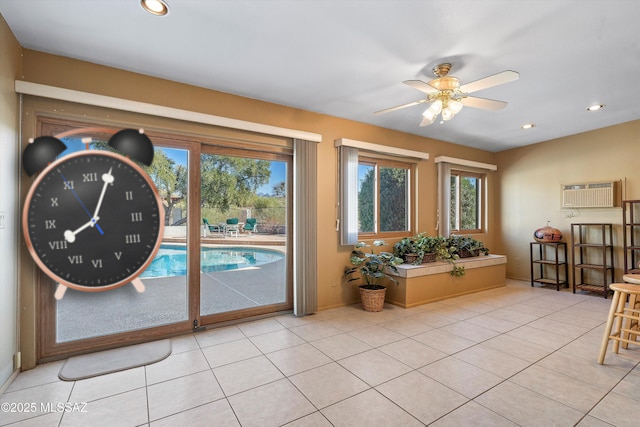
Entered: 8.03.55
